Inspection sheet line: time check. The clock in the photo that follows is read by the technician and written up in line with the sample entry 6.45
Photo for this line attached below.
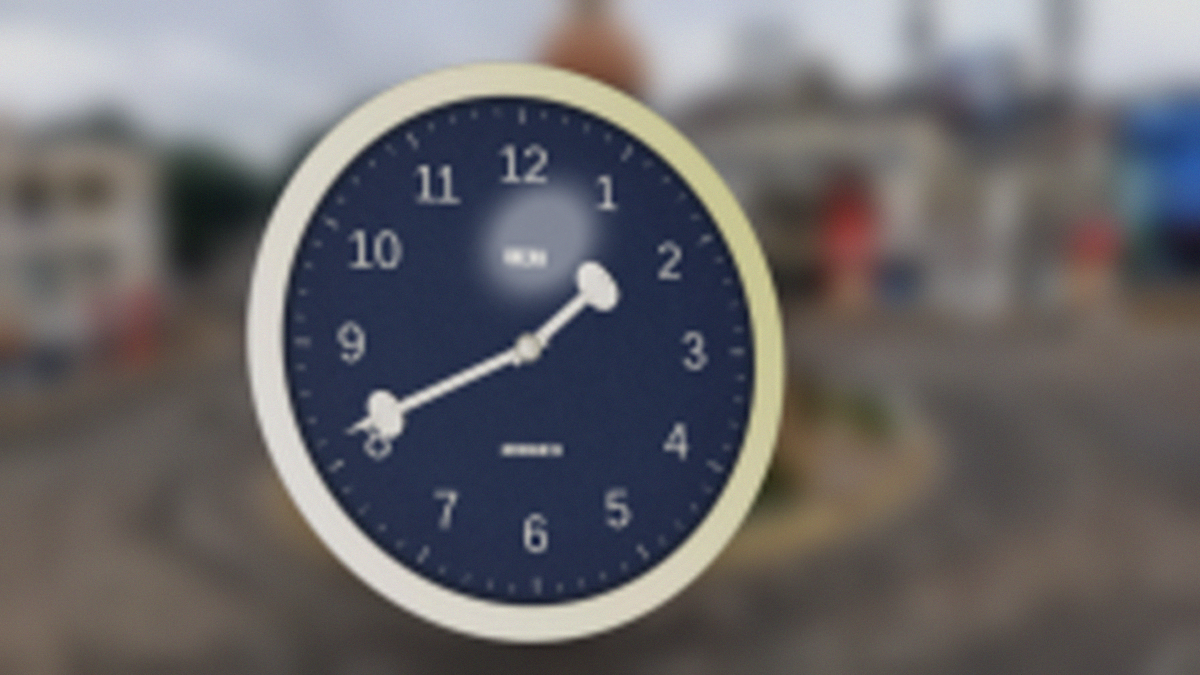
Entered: 1.41
